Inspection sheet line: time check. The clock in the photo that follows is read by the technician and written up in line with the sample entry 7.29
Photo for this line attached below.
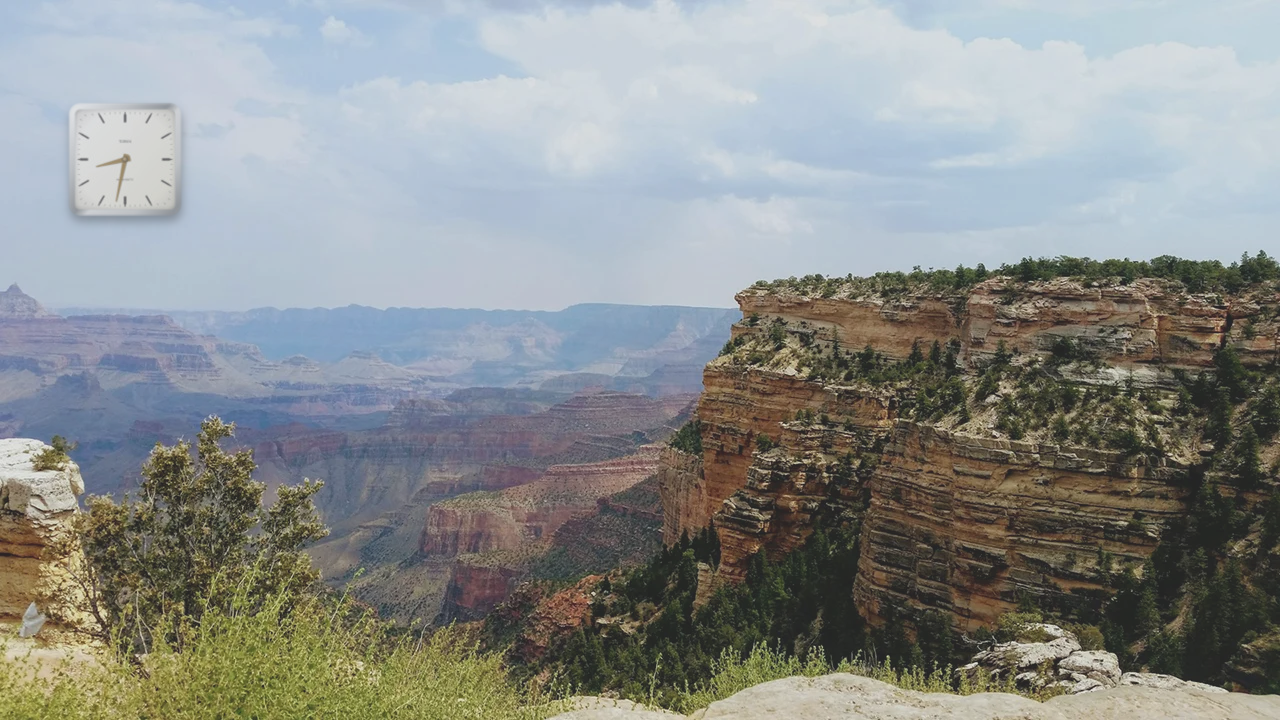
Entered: 8.32
